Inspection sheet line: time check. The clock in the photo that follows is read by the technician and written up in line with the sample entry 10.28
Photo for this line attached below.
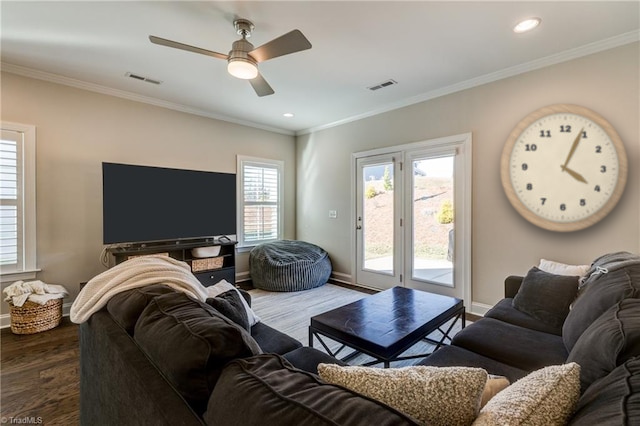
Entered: 4.04
